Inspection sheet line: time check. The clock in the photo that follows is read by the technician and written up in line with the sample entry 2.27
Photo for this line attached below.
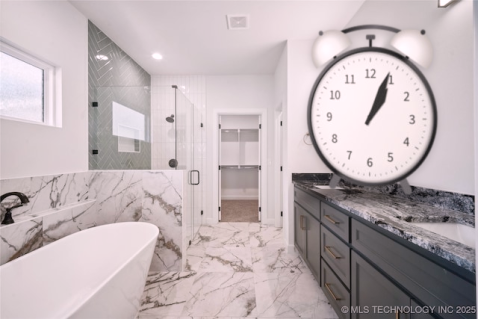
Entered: 1.04
